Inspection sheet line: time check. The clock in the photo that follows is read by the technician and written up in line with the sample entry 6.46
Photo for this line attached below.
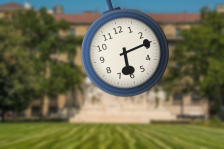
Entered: 6.14
